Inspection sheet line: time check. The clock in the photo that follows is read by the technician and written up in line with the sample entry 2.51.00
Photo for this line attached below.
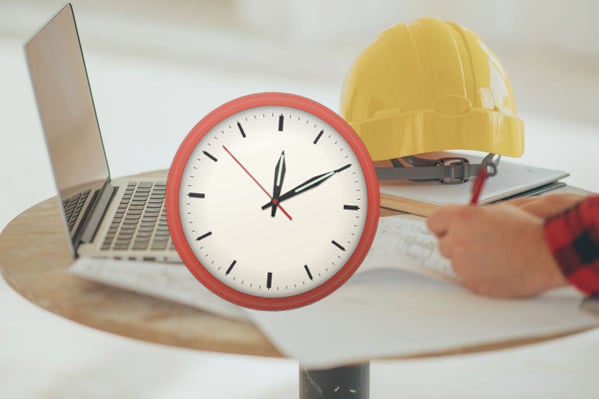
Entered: 12.09.52
